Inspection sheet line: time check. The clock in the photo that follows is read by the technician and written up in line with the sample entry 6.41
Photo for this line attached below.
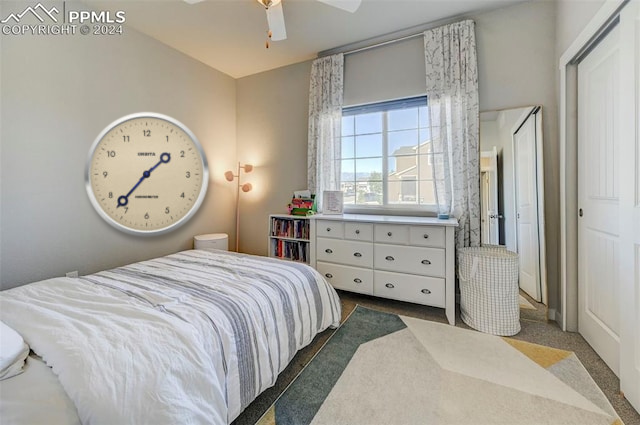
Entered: 1.37
